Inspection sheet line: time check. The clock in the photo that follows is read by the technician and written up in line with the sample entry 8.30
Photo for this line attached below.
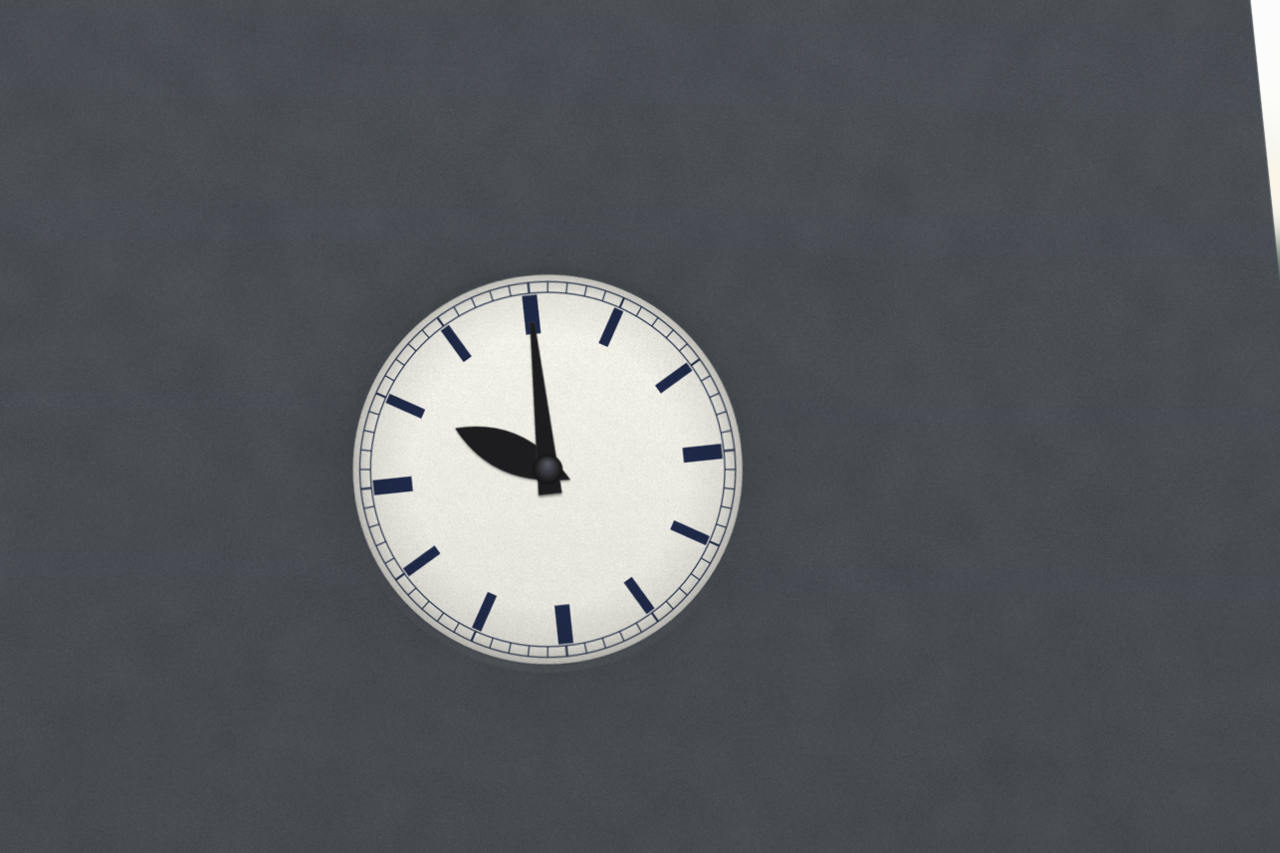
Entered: 10.00
